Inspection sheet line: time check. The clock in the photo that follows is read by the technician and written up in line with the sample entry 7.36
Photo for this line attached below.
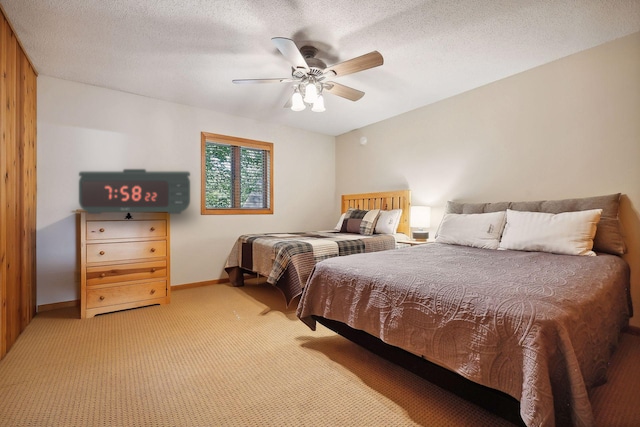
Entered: 7.58
